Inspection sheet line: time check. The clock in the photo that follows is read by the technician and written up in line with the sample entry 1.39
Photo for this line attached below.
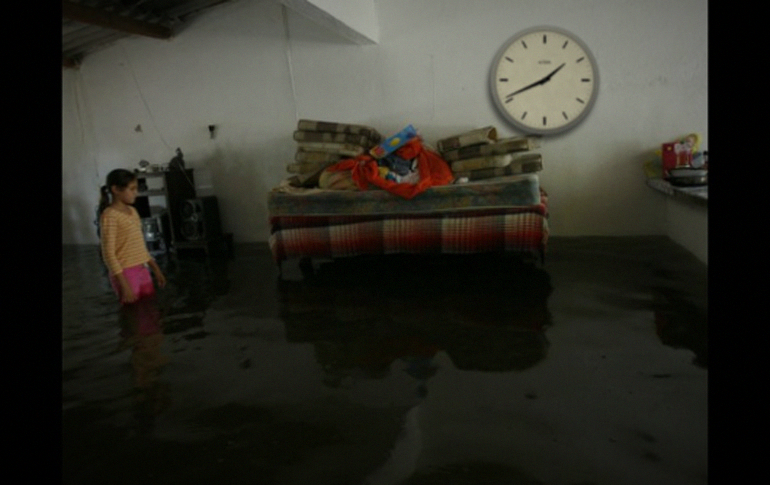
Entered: 1.41
